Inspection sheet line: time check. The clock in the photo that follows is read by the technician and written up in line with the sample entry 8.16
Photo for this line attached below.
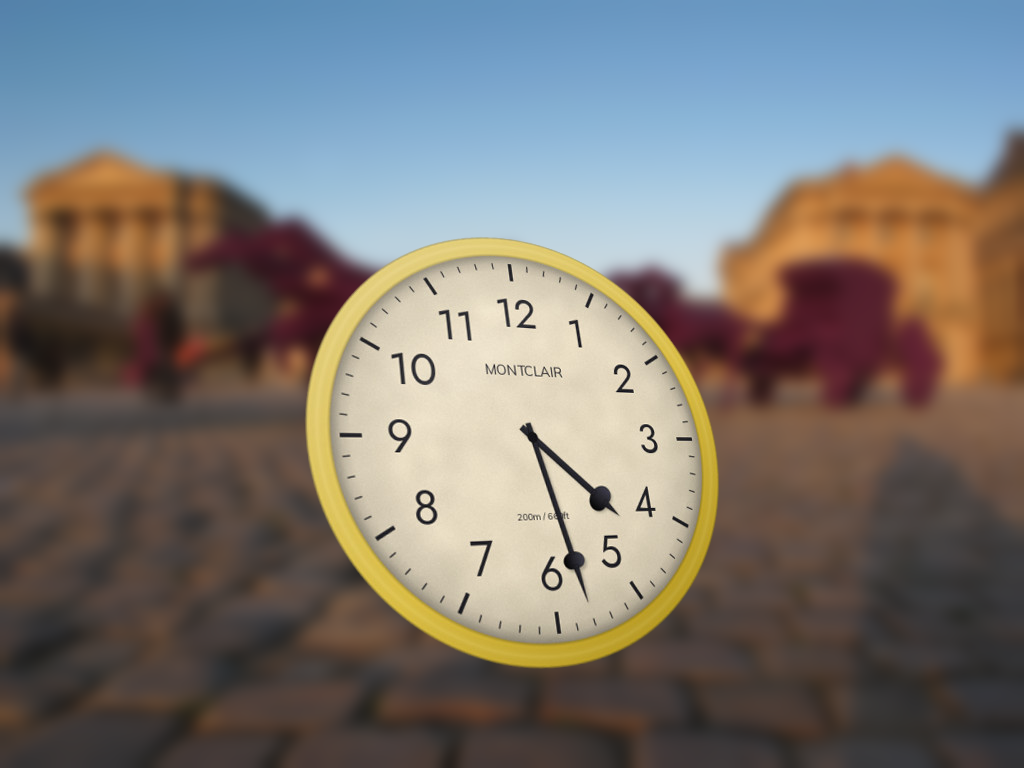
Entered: 4.28
